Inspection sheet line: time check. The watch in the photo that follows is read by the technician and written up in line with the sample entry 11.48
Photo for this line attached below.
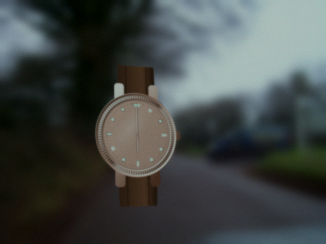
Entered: 6.00
